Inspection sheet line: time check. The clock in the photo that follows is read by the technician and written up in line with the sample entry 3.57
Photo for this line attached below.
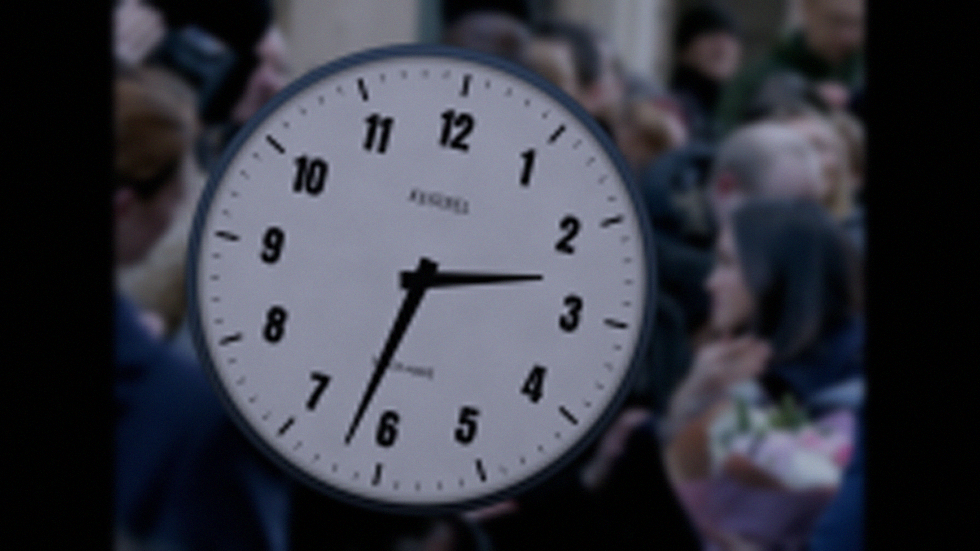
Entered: 2.32
